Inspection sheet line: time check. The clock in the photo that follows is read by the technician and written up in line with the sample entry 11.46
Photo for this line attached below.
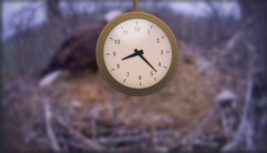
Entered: 8.23
